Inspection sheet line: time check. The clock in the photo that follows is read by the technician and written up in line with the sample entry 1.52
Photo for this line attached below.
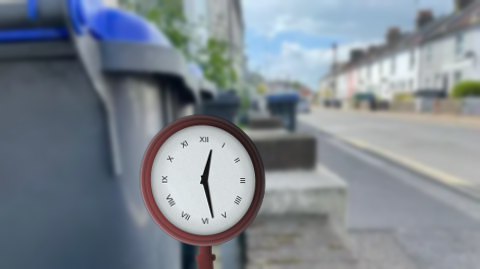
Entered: 12.28
